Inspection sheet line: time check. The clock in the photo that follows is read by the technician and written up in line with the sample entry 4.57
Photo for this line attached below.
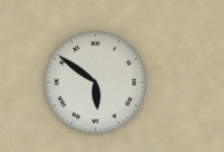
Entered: 5.51
